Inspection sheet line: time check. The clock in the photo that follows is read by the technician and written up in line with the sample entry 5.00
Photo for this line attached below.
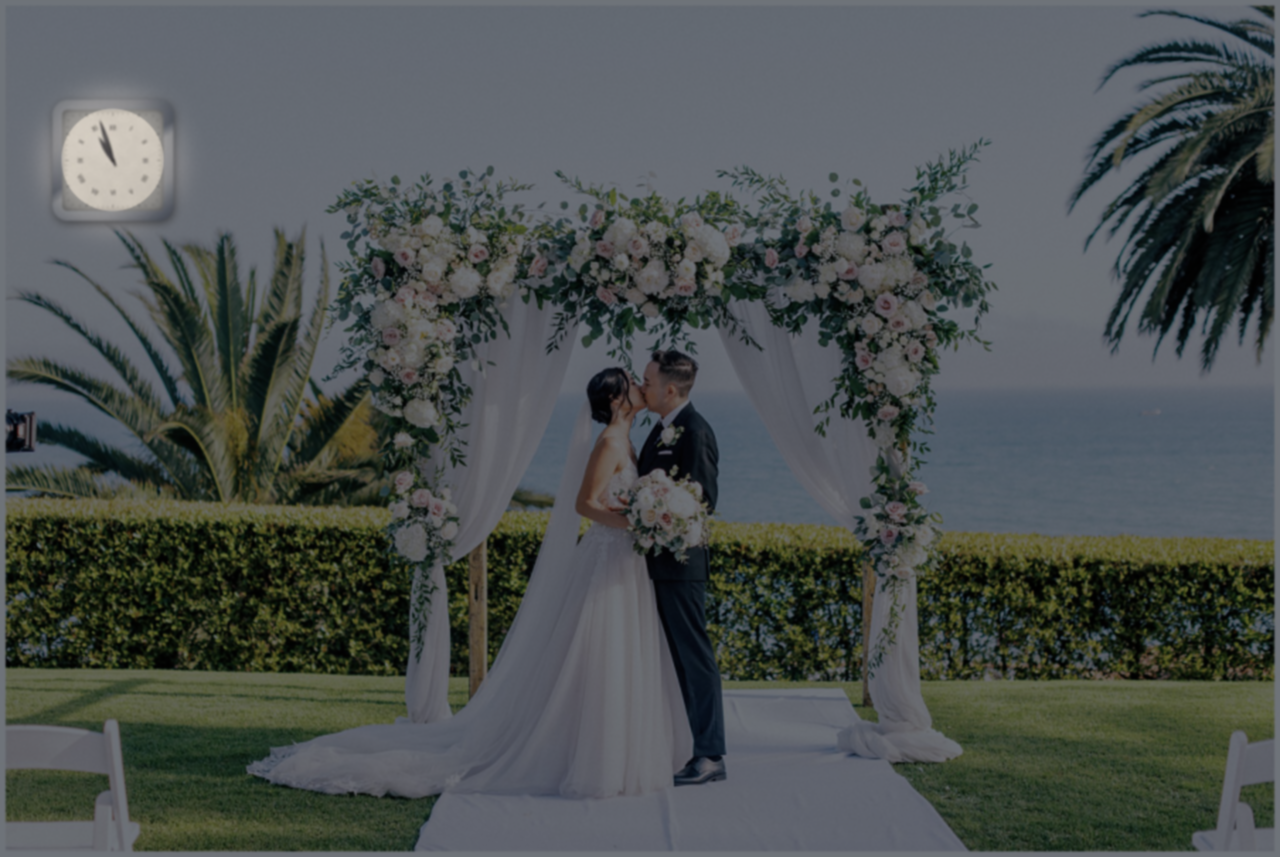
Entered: 10.57
